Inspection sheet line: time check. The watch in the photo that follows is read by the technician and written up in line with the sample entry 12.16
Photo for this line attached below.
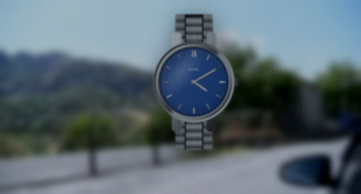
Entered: 4.10
